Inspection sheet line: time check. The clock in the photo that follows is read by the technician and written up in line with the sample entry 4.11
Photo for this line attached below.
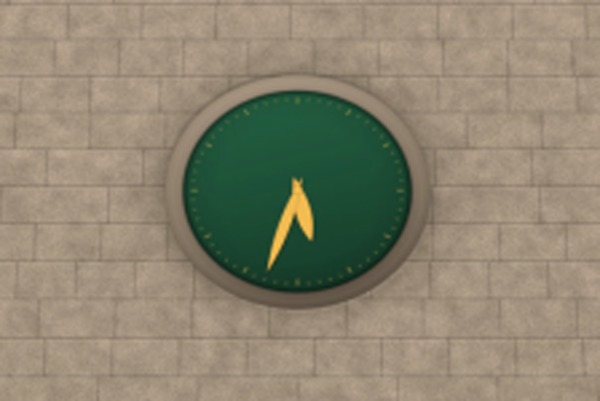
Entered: 5.33
